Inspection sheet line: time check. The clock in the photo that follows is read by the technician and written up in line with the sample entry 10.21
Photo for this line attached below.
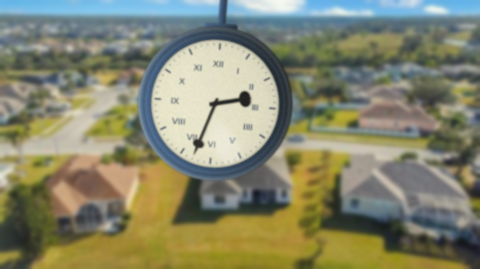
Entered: 2.33
